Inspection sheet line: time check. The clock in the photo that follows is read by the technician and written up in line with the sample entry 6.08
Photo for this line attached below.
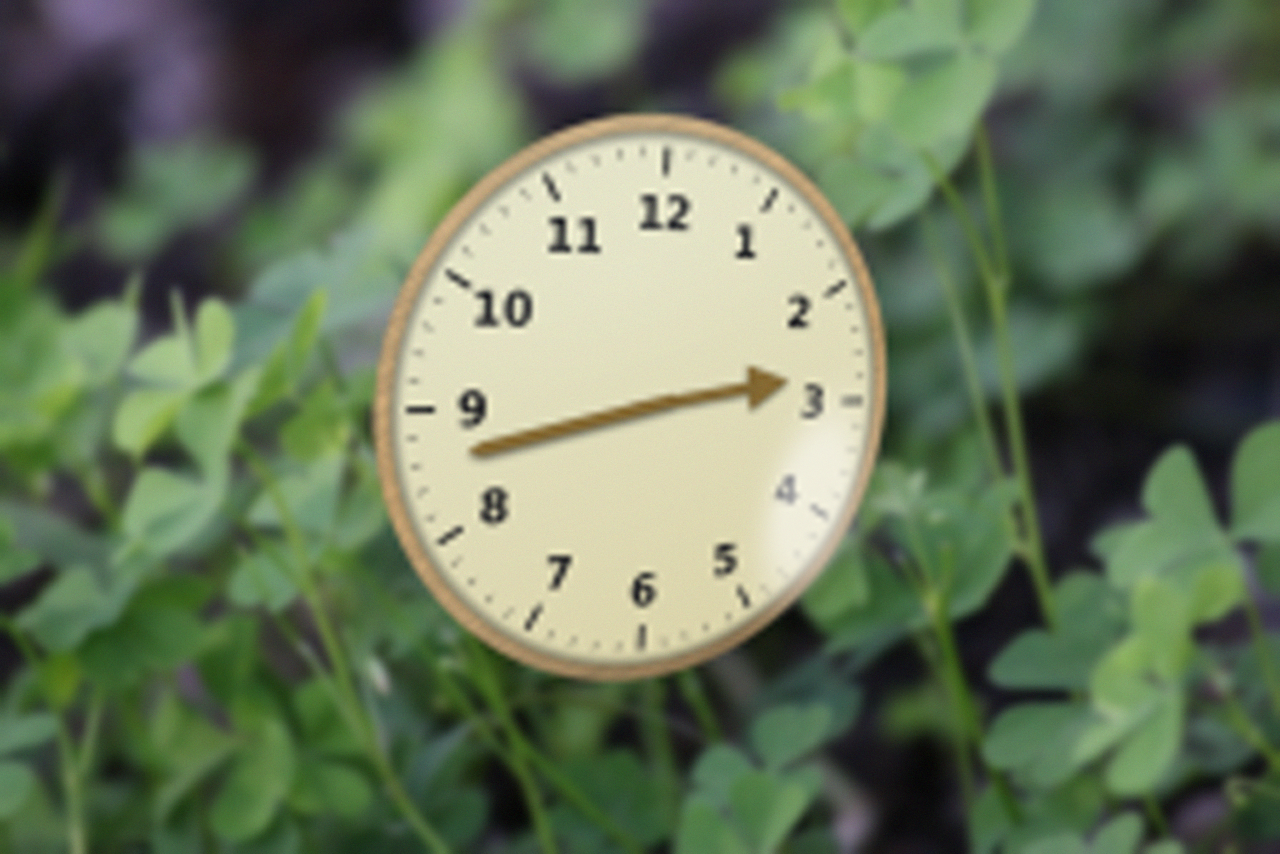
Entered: 2.43
